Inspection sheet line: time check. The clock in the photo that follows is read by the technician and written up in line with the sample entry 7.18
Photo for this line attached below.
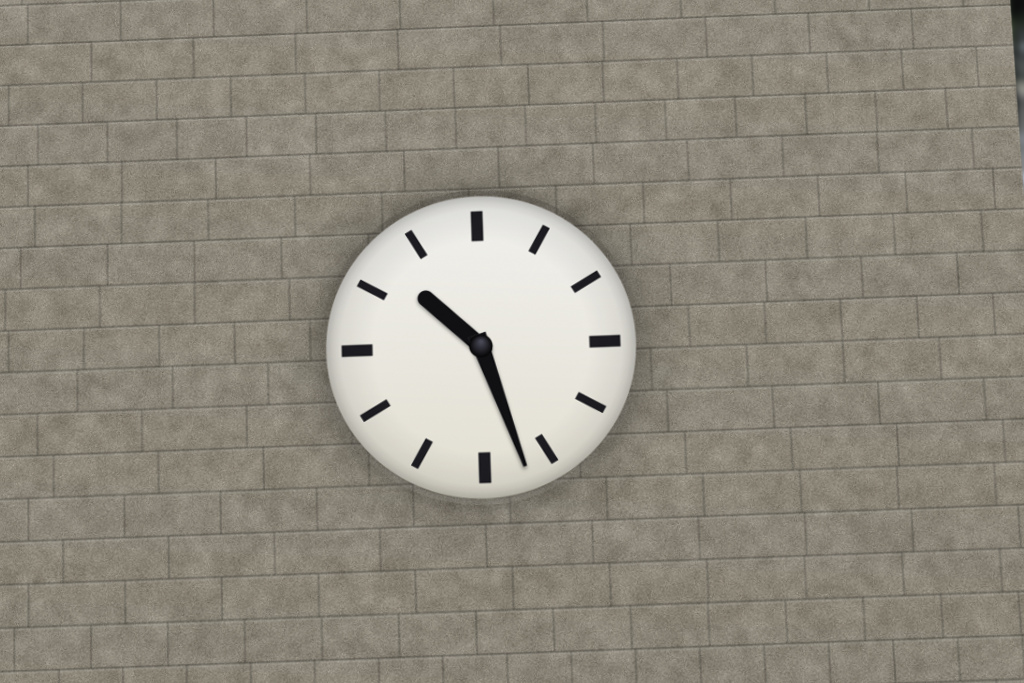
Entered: 10.27
